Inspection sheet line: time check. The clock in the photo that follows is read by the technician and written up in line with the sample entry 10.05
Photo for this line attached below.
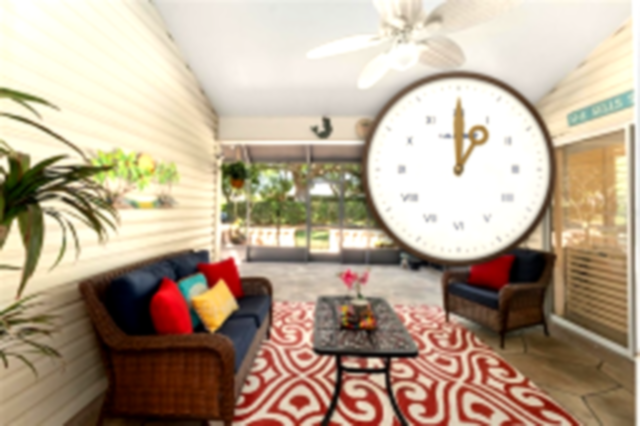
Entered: 1.00
